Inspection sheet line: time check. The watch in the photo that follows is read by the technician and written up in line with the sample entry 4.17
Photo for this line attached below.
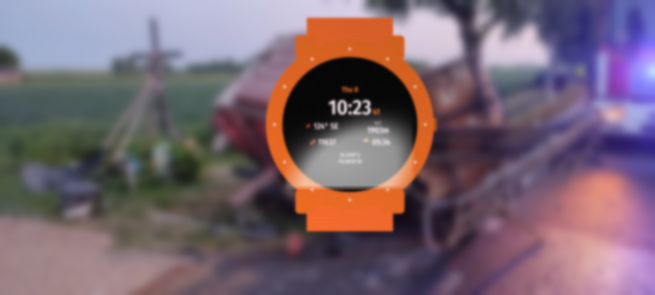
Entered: 10.23
